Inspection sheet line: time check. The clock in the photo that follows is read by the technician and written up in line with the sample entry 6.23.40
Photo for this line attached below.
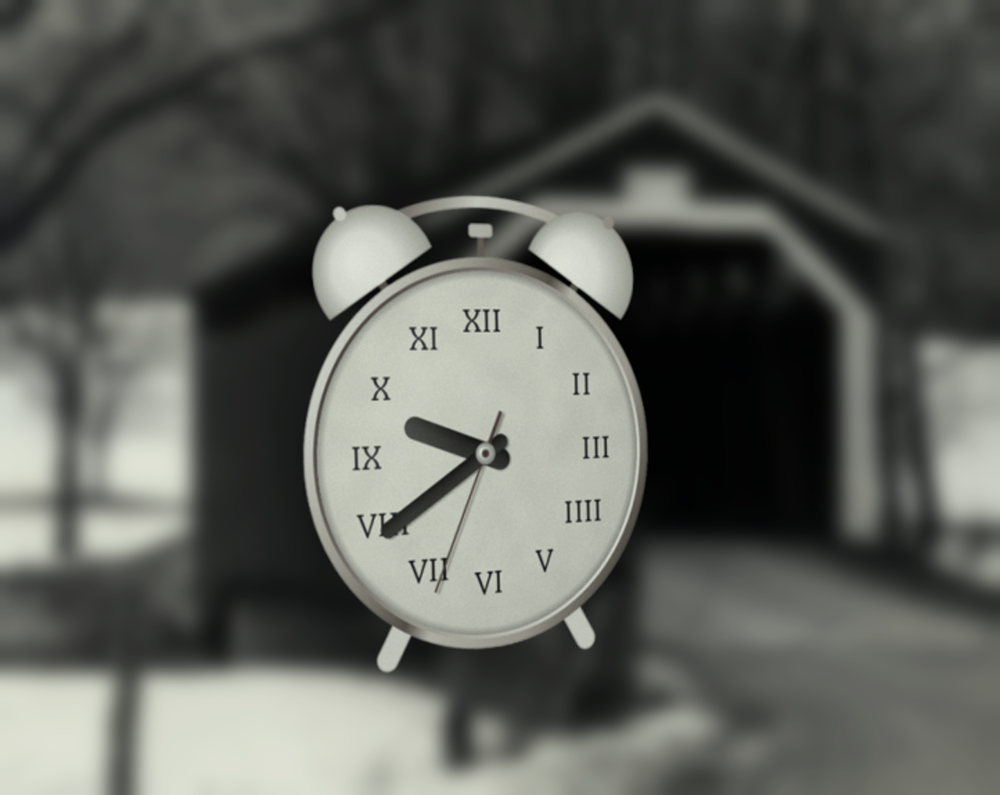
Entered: 9.39.34
